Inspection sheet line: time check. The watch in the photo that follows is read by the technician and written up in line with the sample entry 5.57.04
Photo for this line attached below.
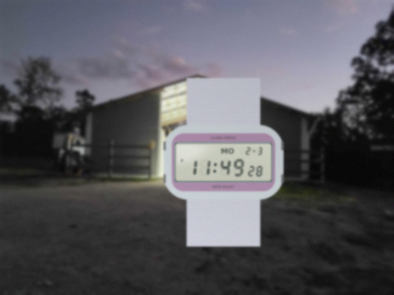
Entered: 11.49.28
